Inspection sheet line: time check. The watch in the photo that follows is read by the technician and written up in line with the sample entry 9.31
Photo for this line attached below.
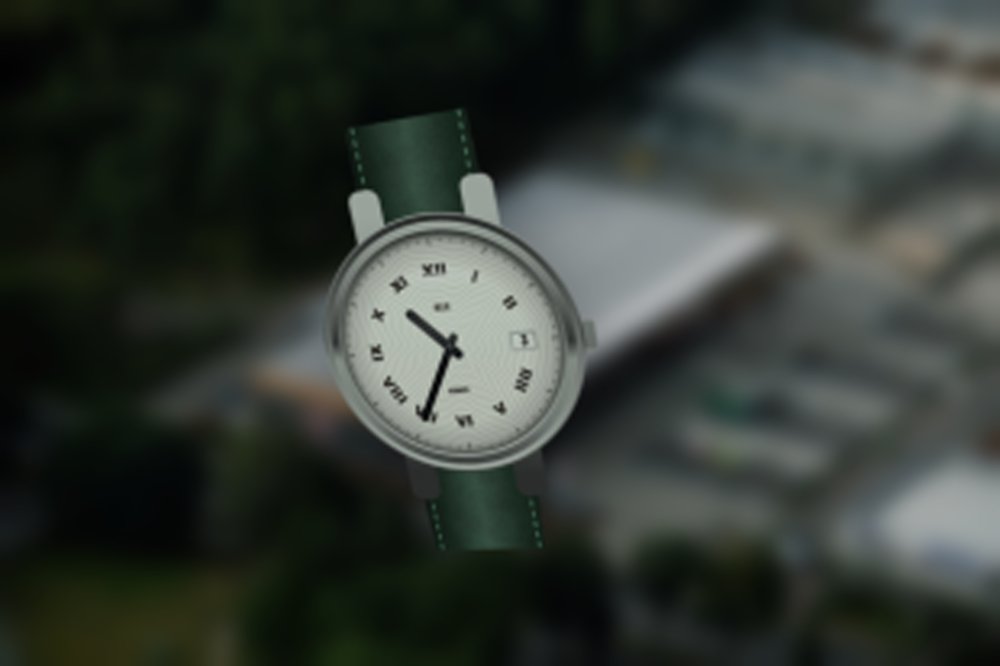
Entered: 10.35
